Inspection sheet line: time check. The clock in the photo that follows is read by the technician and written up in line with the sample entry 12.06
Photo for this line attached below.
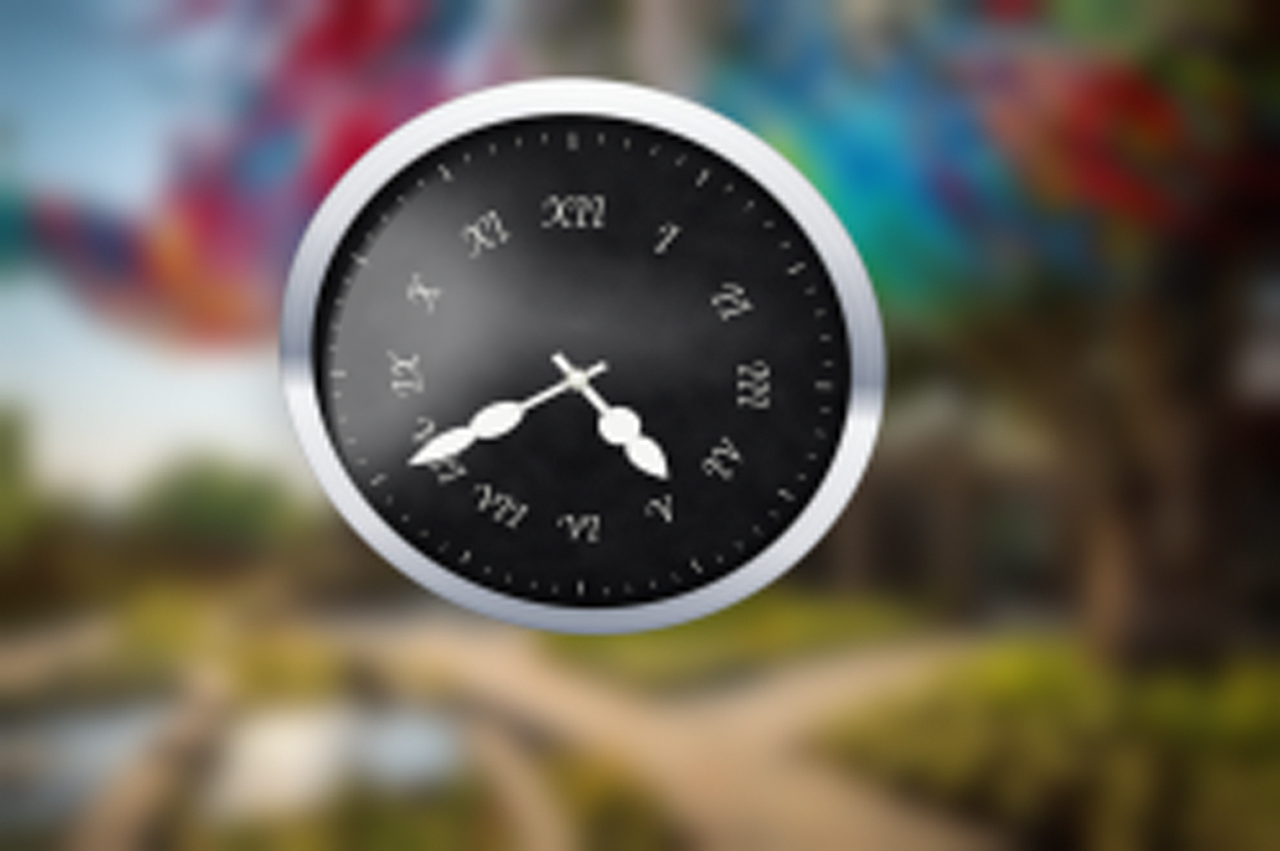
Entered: 4.40
